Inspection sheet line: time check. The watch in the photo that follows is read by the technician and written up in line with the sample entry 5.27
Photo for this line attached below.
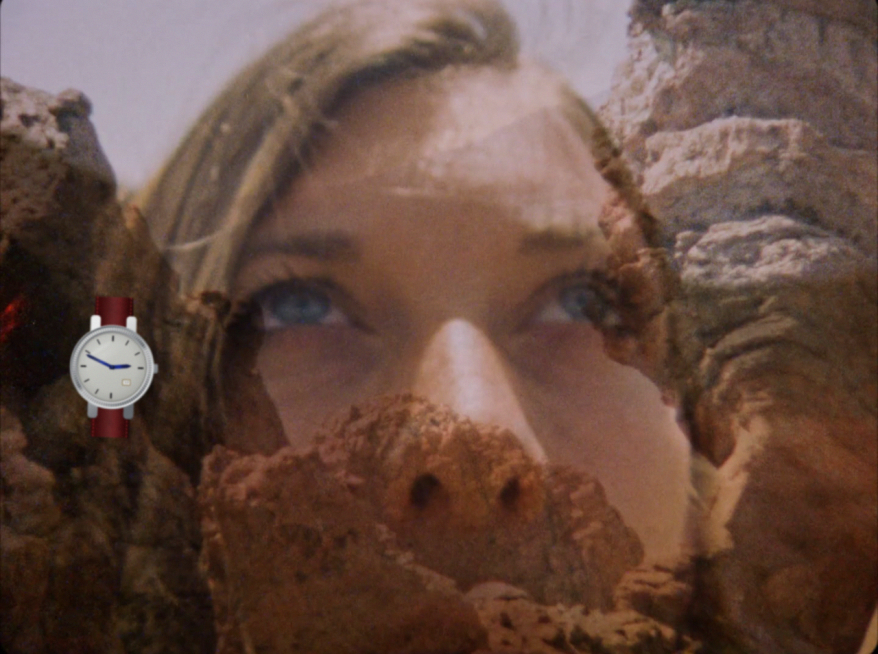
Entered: 2.49
